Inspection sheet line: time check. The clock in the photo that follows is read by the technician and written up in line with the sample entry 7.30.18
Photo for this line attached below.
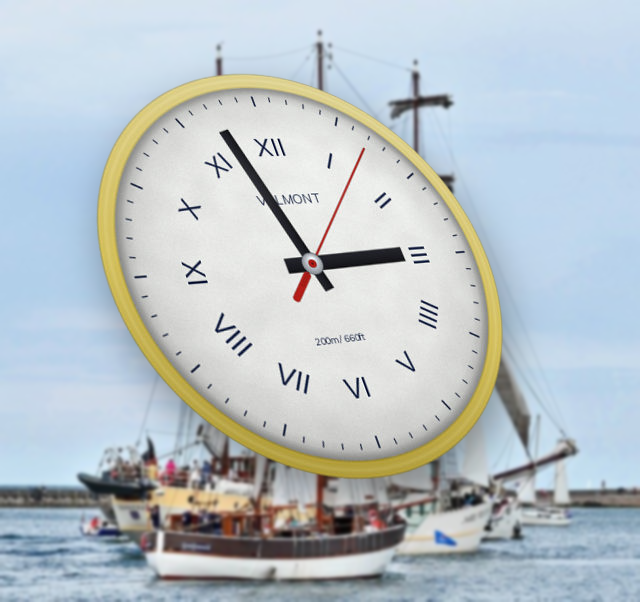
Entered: 2.57.07
